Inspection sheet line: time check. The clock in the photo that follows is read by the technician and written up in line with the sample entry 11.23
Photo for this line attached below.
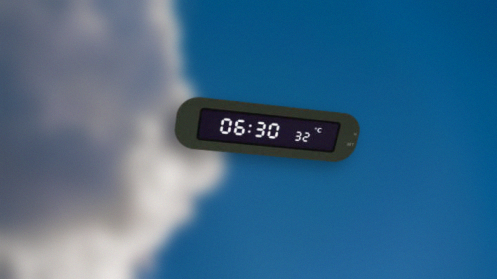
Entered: 6.30
